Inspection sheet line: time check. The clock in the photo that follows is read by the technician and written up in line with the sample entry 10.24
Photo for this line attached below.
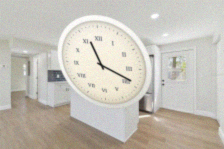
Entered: 11.19
